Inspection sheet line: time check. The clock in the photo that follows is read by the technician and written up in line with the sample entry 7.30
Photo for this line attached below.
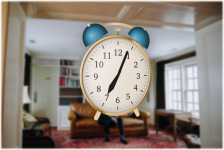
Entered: 7.04
